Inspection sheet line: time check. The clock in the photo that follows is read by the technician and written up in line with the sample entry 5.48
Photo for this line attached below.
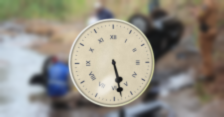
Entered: 5.28
